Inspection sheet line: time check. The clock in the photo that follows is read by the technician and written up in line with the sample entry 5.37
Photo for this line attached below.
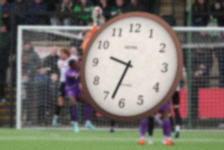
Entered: 9.33
